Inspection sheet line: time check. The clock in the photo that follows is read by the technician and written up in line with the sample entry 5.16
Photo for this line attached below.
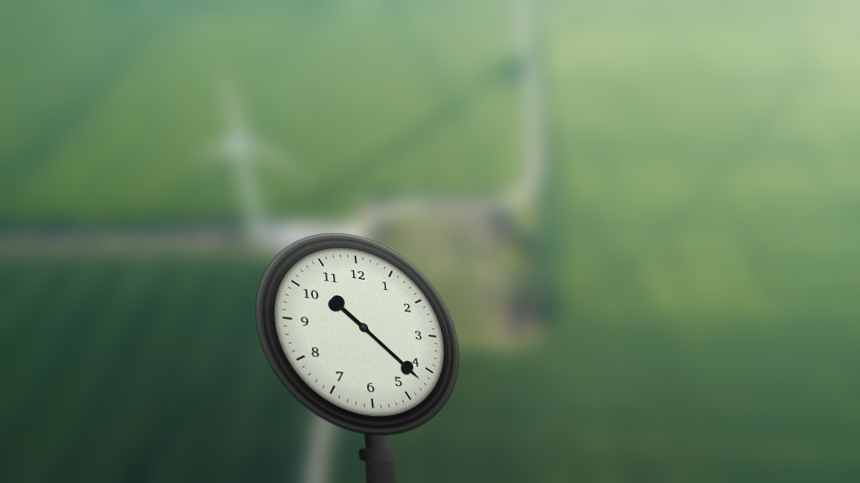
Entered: 10.22
